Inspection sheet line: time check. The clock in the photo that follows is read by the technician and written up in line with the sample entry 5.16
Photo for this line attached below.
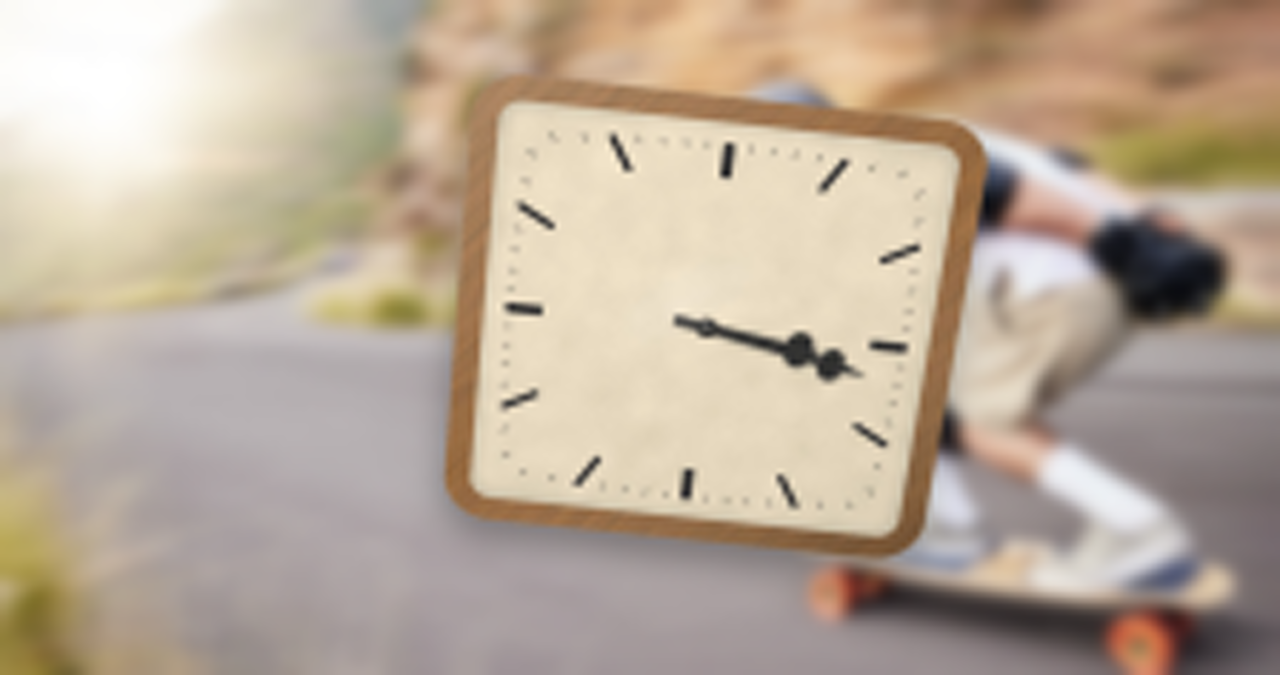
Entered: 3.17
